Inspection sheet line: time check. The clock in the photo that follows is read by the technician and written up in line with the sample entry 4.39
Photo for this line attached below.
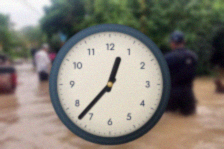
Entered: 12.37
